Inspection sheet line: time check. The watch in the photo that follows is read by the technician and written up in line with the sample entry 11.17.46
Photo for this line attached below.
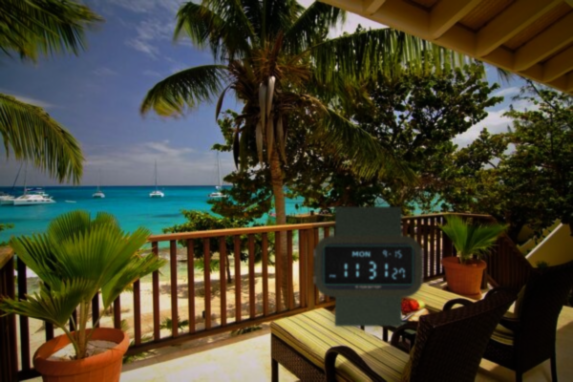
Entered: 11.31.27
